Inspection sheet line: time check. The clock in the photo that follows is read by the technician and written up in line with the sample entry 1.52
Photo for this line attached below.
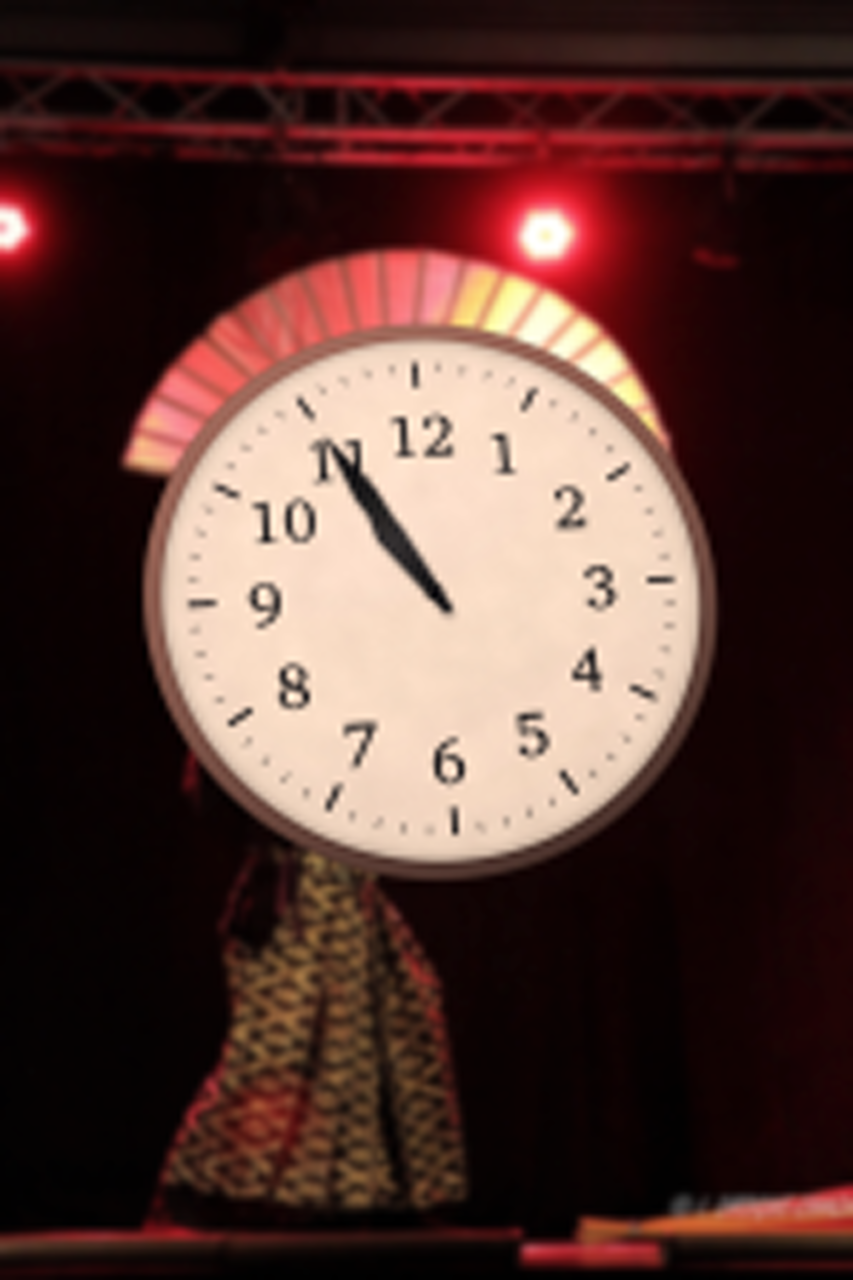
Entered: 10.55
